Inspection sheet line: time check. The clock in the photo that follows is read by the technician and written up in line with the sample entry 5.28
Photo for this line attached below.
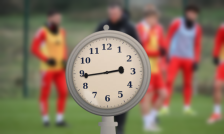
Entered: 2.44
